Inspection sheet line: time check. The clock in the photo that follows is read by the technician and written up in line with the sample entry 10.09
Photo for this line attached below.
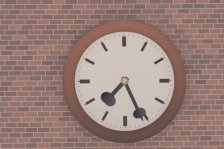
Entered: 7.26
